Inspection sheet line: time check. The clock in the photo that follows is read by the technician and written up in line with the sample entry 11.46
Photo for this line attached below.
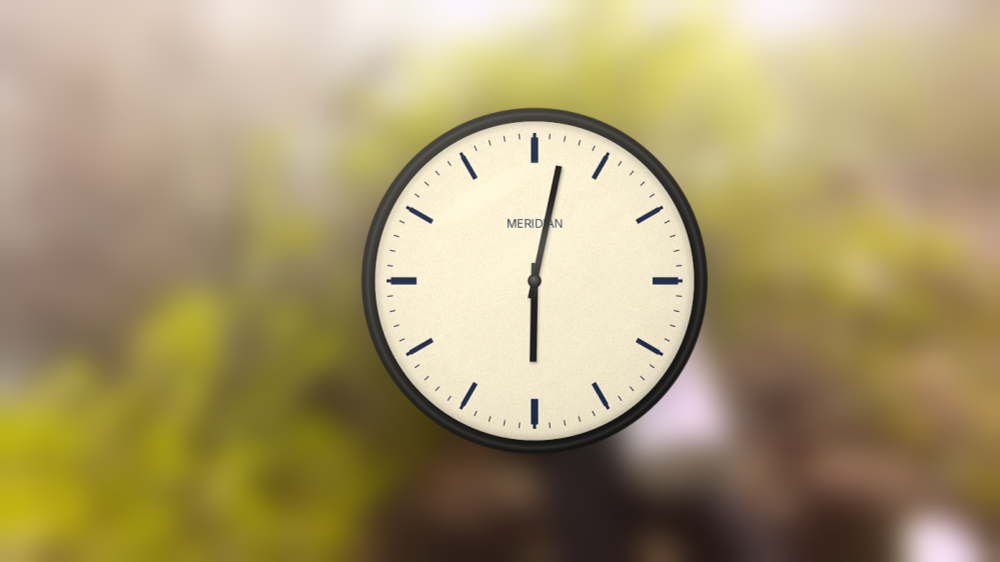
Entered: 6.02
